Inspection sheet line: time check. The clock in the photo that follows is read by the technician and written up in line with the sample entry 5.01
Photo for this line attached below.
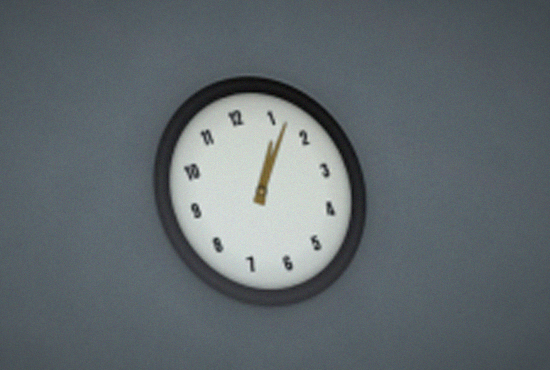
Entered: 1.07
